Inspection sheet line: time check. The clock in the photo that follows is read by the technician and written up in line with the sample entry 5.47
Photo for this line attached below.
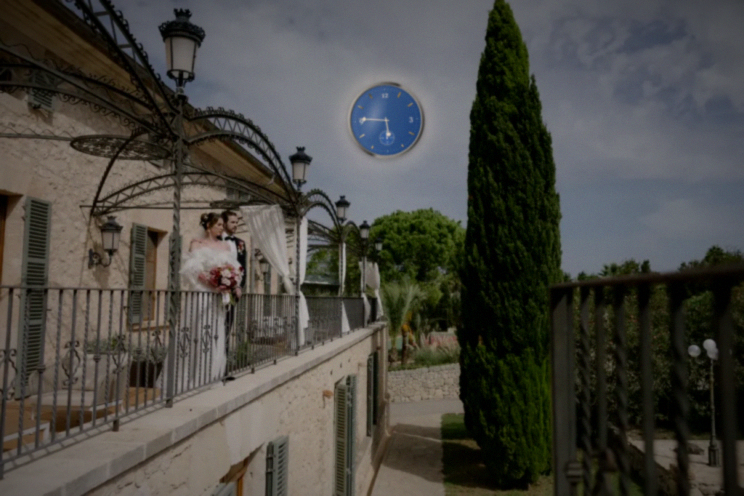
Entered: 5.46
